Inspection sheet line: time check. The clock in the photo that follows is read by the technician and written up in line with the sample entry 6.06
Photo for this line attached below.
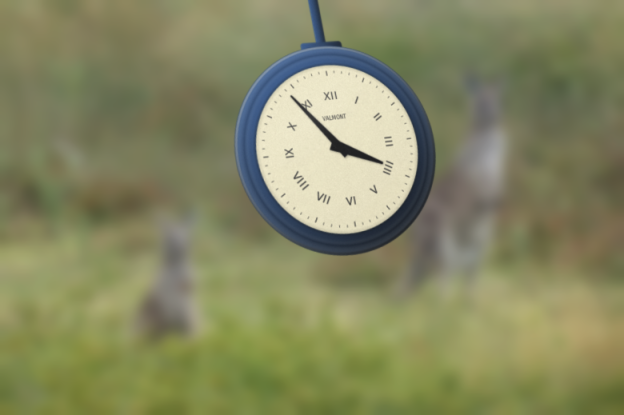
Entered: 3.54
